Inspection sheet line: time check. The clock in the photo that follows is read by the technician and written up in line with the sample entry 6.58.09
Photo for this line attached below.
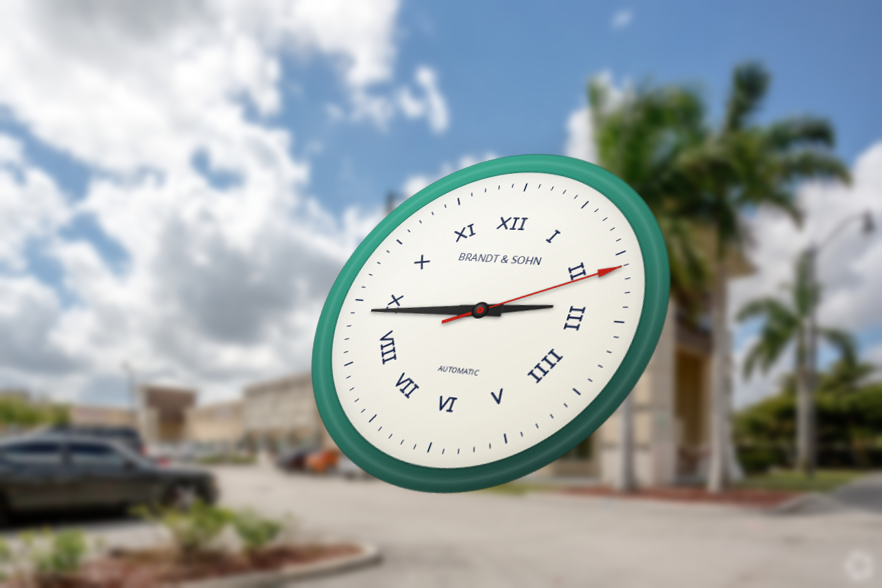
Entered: 2.44.11
